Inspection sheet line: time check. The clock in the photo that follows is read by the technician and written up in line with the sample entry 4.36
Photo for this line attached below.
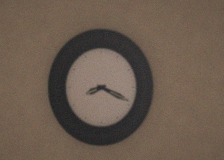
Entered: 8.19
